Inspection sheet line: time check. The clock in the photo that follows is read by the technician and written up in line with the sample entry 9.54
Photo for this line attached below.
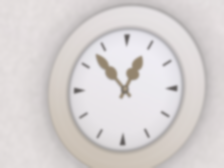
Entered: 12.53
